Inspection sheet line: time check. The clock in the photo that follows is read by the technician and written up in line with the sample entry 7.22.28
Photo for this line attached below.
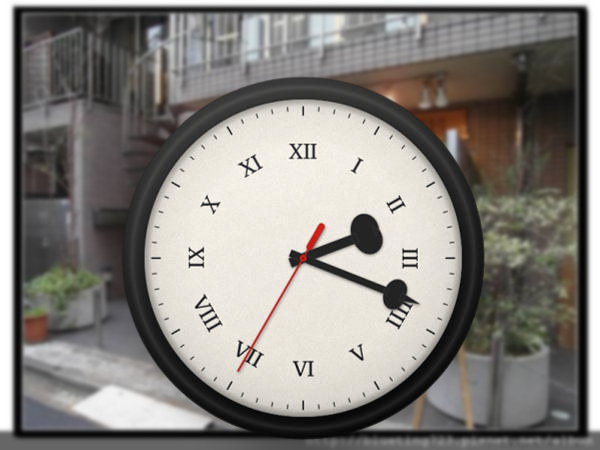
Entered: 2.18.35
